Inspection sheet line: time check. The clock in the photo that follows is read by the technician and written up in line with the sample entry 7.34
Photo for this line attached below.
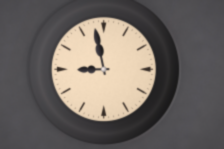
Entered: 8.58
